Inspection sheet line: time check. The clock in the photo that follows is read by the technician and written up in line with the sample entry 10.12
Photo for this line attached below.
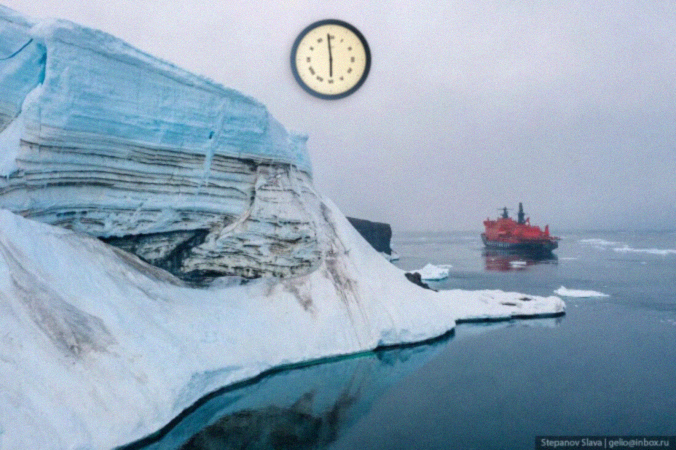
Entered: 5.59
